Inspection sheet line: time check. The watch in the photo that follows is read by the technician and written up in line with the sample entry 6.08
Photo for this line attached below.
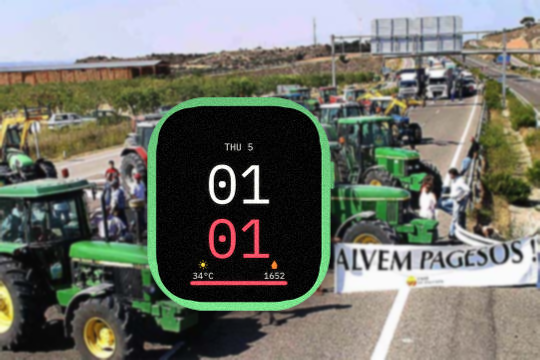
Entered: 1.01
